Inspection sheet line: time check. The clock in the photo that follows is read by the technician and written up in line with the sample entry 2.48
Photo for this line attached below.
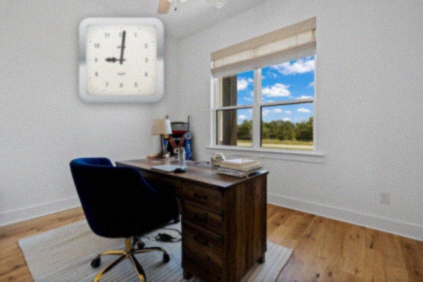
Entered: 9.01
